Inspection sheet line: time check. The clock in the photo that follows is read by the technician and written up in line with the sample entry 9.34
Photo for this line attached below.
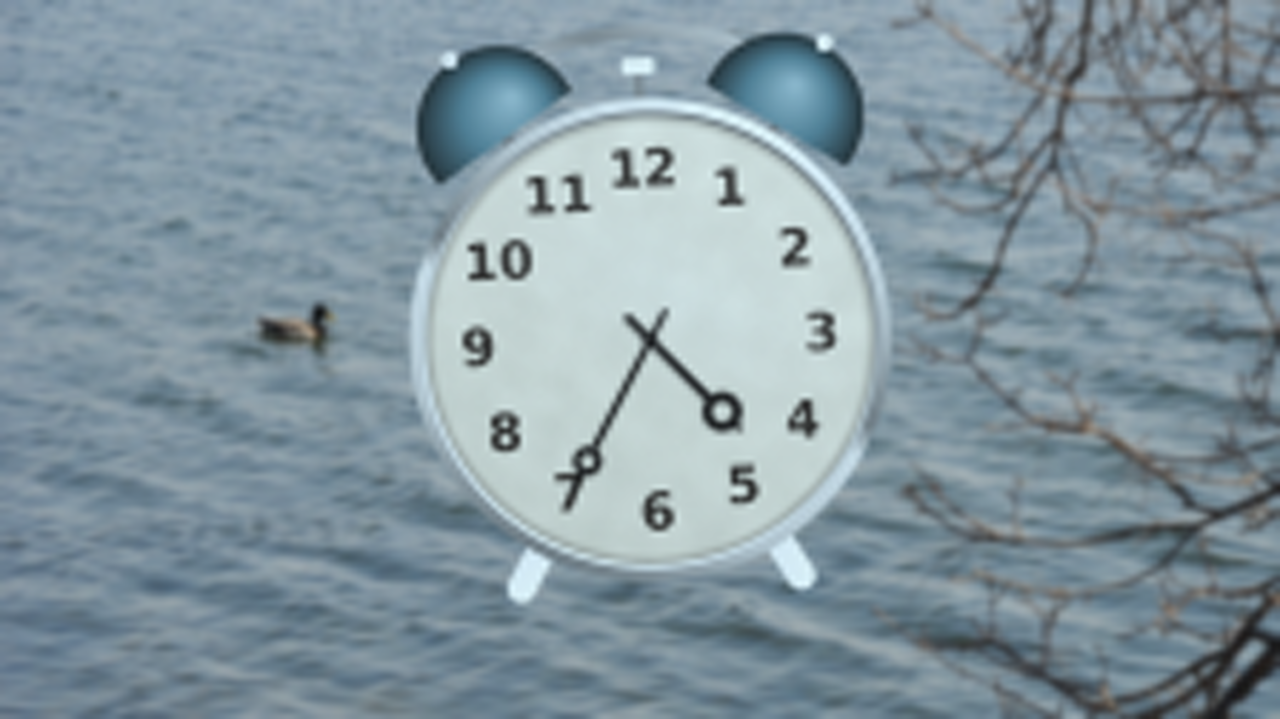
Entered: 4.35
